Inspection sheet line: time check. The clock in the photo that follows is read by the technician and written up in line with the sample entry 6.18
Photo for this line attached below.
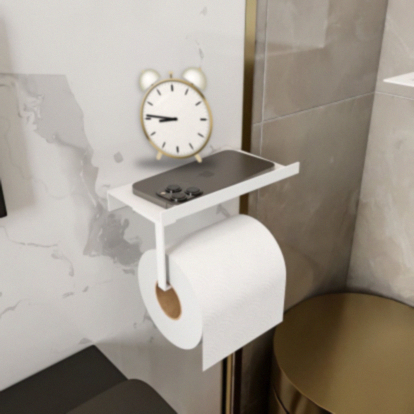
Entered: 8.46
